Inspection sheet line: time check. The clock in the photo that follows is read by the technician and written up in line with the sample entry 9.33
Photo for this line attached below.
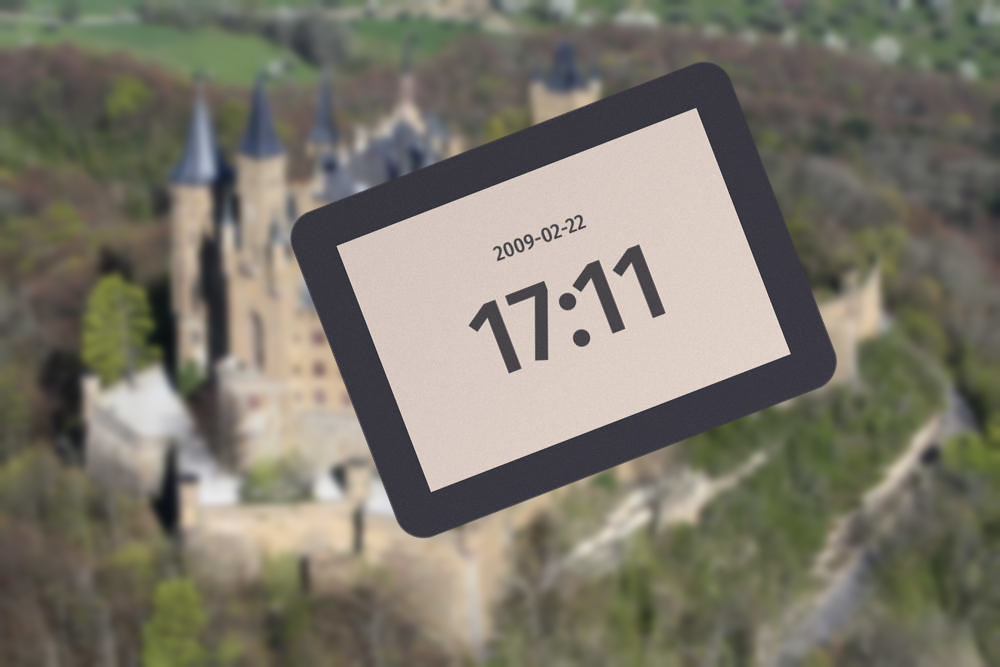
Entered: 17.11
